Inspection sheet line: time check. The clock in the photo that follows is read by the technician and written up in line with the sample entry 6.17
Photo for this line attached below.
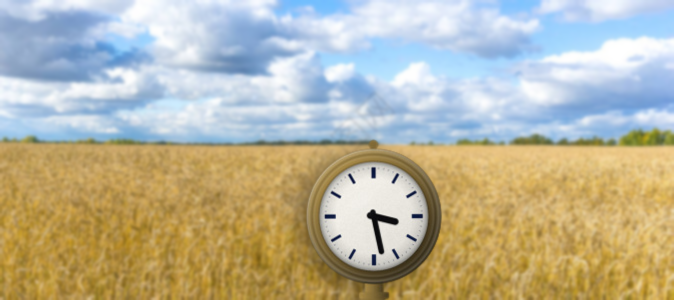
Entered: 3.28
